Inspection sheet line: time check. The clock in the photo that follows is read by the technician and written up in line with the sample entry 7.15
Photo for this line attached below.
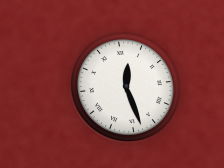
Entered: 12.28
